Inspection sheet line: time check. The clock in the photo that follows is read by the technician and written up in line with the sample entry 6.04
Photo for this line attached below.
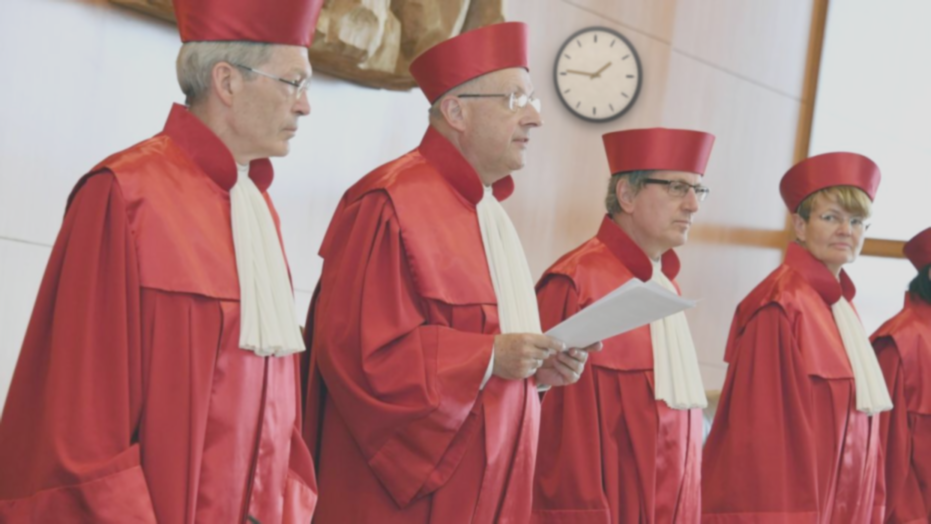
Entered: 1.46
